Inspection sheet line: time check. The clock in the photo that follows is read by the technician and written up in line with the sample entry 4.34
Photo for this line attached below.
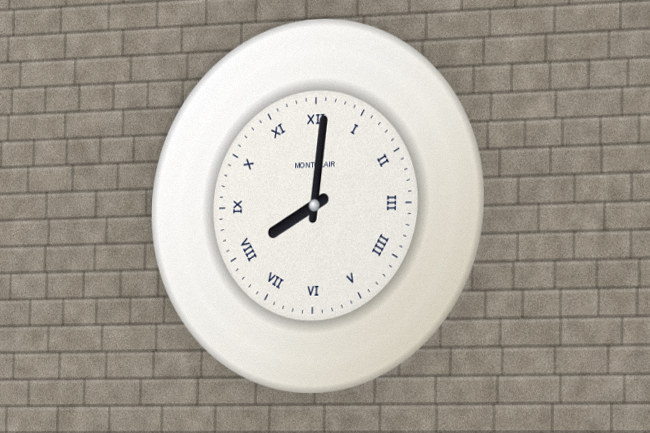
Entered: 8.01
